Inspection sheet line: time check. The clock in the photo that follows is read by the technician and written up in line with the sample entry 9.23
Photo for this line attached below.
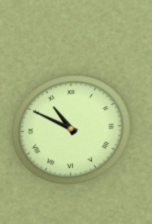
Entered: 10.50
